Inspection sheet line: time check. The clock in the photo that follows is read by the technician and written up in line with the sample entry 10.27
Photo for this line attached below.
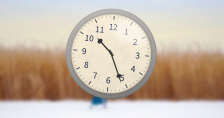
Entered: 10.26
